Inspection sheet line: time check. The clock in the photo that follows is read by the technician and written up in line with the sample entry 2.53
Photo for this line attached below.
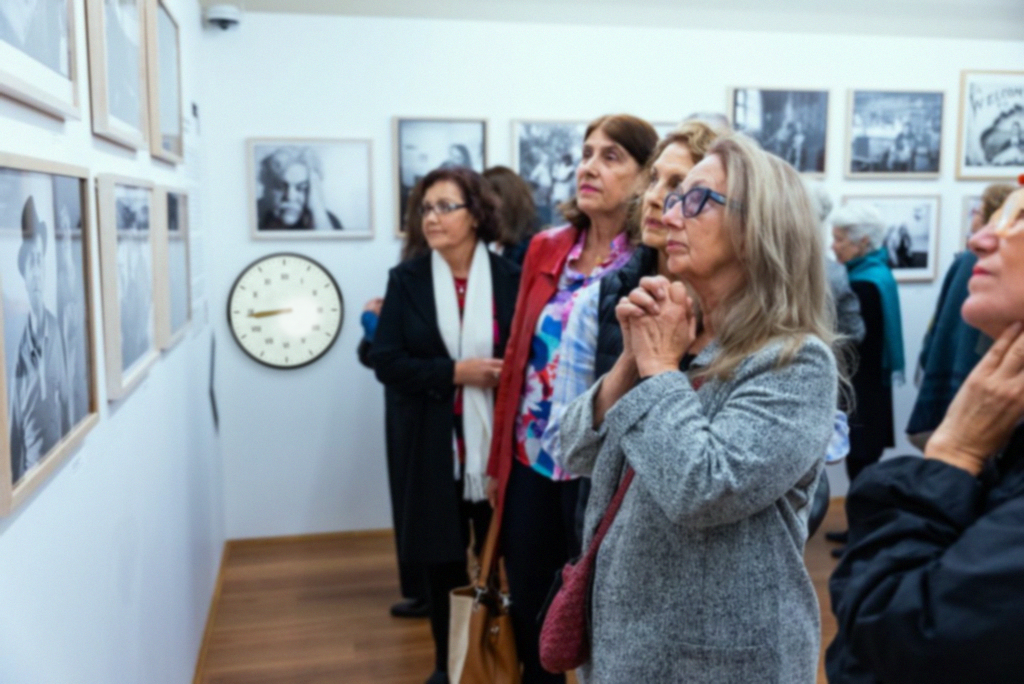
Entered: 8.44
